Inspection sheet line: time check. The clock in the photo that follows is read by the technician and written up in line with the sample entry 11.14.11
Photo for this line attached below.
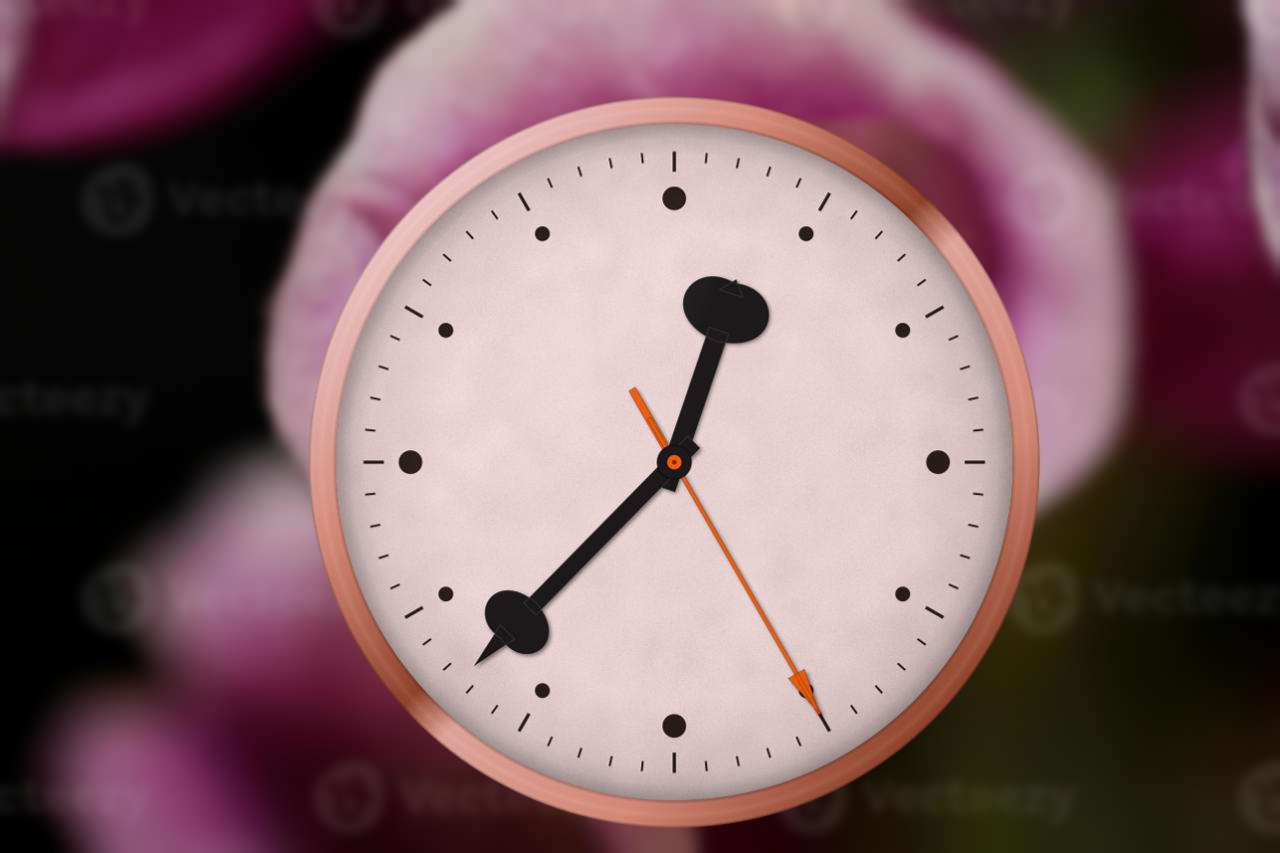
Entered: 12.37.25
